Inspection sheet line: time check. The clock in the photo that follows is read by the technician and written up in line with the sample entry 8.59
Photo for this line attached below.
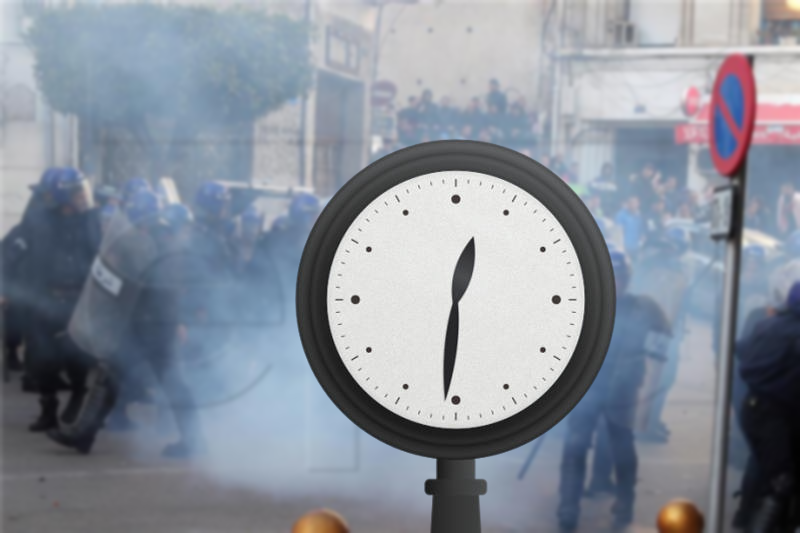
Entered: 12.31
